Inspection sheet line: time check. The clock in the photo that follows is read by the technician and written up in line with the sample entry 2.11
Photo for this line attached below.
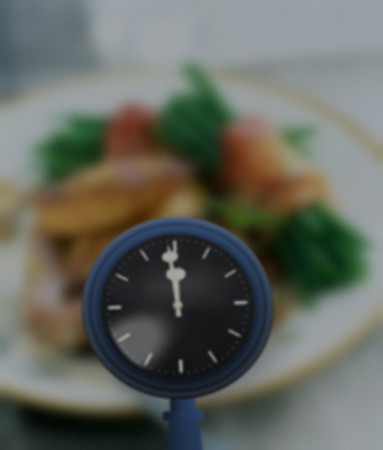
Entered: 11.59
